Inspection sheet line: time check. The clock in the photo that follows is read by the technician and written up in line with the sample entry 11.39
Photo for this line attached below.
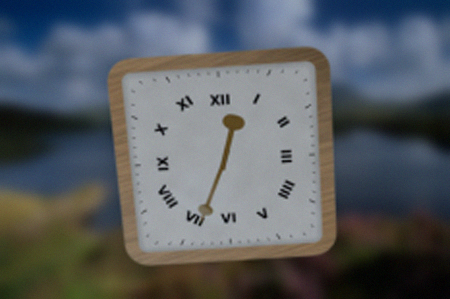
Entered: 12.34
